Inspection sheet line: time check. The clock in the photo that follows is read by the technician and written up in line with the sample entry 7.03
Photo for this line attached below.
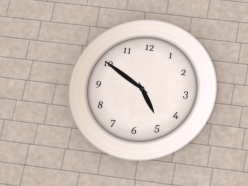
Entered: 4.50
